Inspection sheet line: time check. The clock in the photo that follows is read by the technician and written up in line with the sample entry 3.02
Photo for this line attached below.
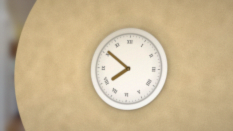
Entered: 7.51
